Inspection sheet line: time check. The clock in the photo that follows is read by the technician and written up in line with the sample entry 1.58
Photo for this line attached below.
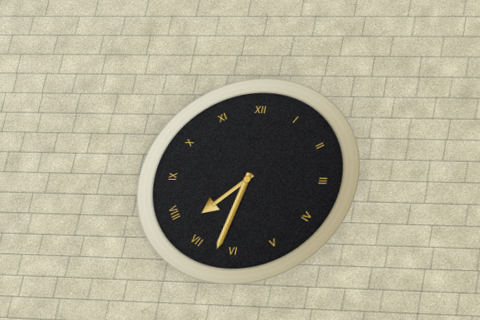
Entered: 7.32
